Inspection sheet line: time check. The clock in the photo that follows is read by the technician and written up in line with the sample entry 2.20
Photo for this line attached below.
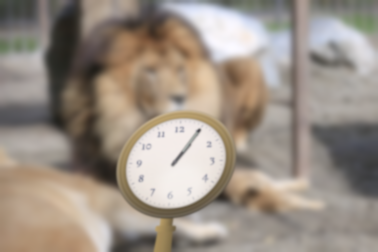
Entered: 1.05
